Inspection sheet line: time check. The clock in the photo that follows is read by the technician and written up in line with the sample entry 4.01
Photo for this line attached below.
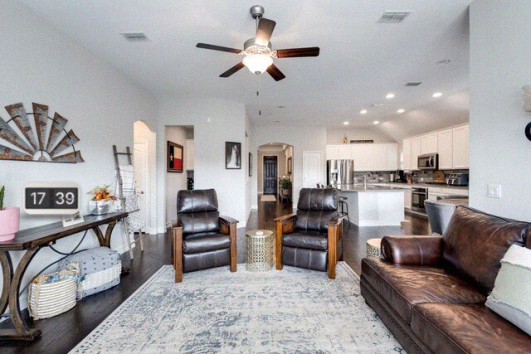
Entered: 17.39
